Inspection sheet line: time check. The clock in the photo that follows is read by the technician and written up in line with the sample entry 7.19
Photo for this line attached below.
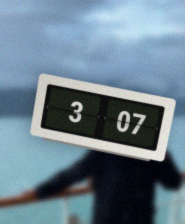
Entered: 3.07
